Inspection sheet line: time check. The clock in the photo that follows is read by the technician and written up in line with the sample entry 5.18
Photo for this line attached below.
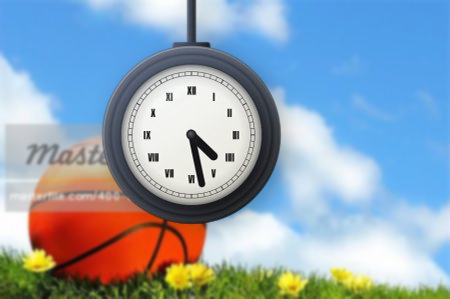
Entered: 4.28
